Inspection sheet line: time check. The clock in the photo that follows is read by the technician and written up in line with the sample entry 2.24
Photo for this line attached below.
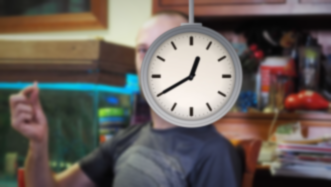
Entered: 12.40
